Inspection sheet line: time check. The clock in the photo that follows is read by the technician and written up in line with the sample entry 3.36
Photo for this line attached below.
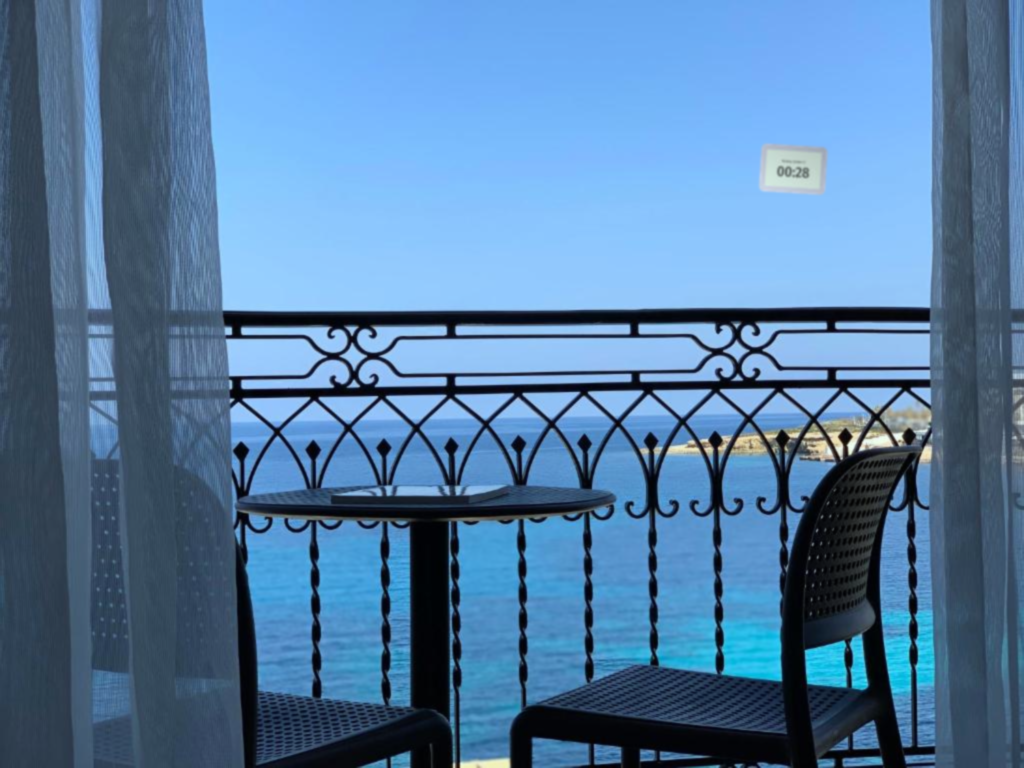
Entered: 0.28
